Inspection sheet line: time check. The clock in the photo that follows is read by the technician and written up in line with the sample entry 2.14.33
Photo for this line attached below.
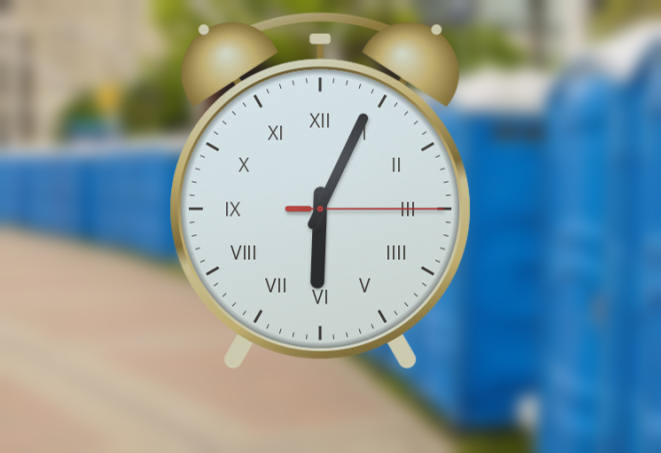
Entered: 6.04.15
